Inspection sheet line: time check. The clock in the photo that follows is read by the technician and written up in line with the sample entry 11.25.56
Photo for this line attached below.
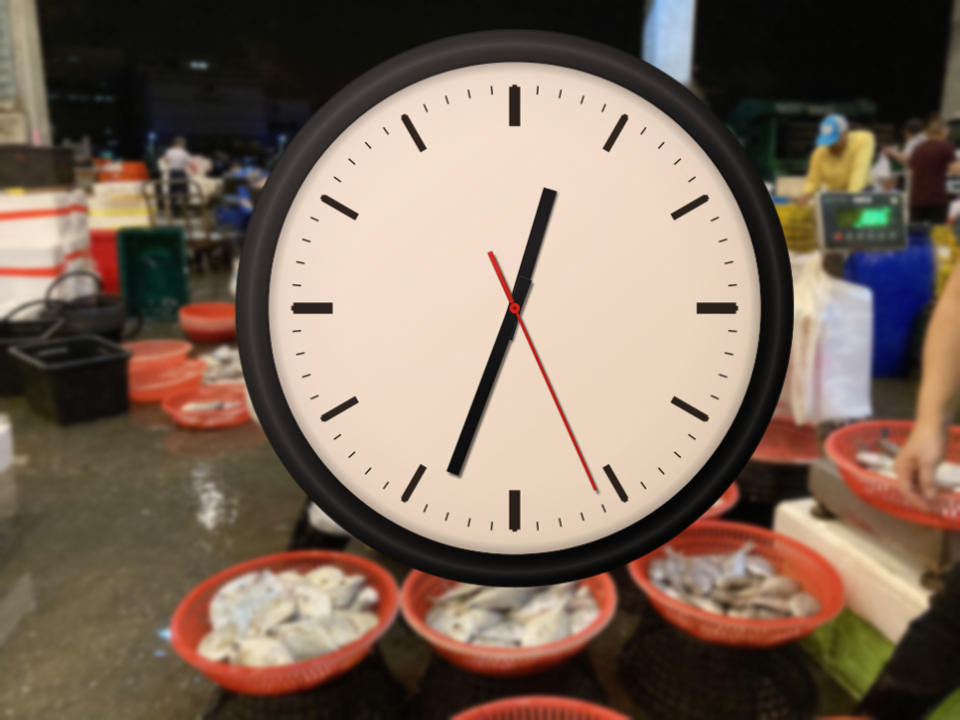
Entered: 12.33.26
